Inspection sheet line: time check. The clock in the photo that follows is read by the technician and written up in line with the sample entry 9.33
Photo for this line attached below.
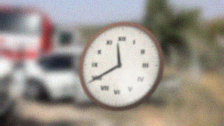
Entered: 11.40
